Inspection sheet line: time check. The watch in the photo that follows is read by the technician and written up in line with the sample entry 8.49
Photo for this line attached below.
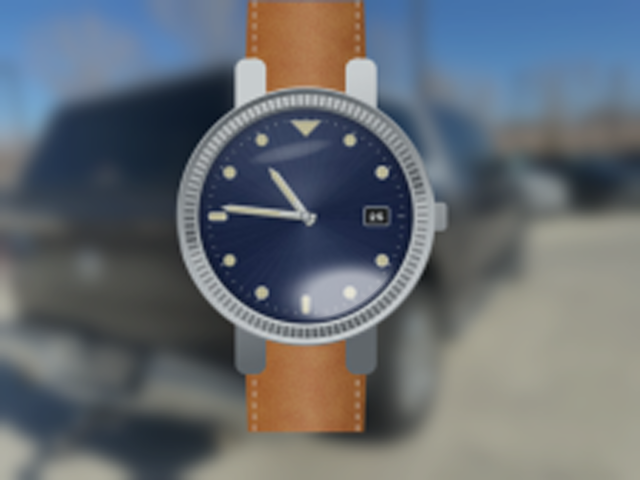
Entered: 10.46
